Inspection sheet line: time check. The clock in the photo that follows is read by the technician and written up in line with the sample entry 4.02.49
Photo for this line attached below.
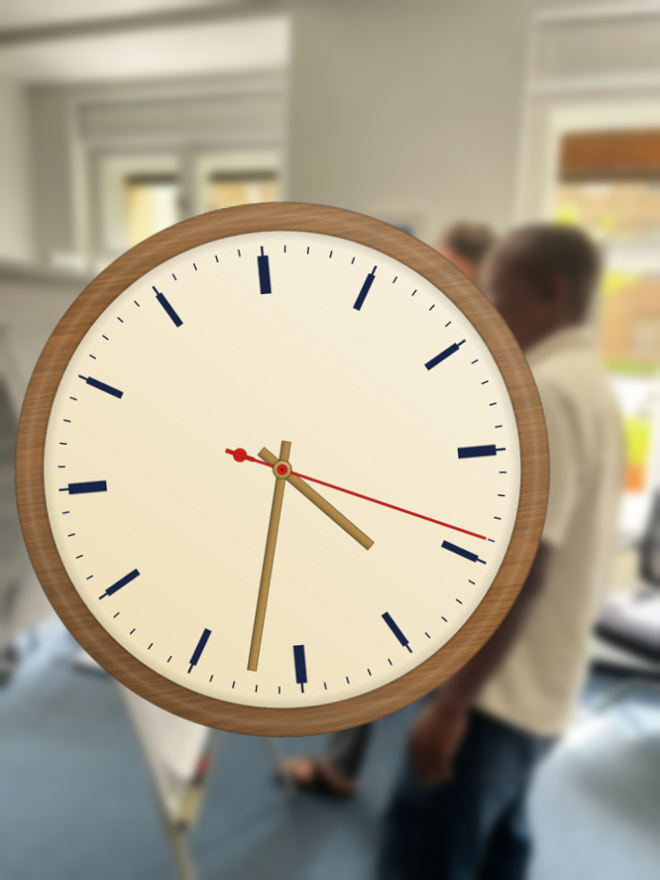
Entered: 4.32.19
